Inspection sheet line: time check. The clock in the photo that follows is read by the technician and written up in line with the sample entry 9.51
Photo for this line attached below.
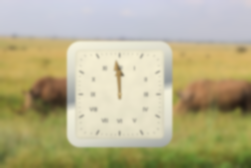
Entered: 11.59
